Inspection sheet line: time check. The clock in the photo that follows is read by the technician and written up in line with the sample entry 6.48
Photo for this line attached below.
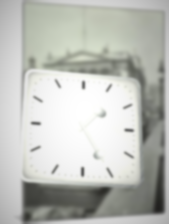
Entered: 1.25
